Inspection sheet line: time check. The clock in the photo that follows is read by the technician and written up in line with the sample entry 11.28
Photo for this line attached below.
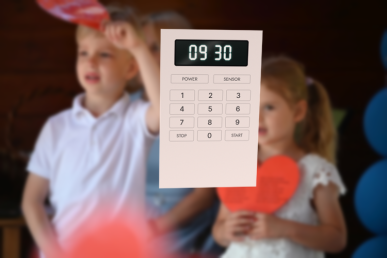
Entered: 9.30
